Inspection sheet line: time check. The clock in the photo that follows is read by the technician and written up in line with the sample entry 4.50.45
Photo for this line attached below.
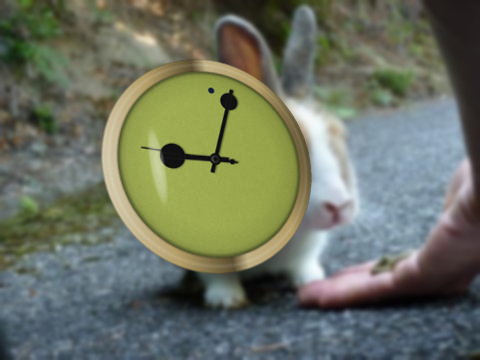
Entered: 9.02.46
